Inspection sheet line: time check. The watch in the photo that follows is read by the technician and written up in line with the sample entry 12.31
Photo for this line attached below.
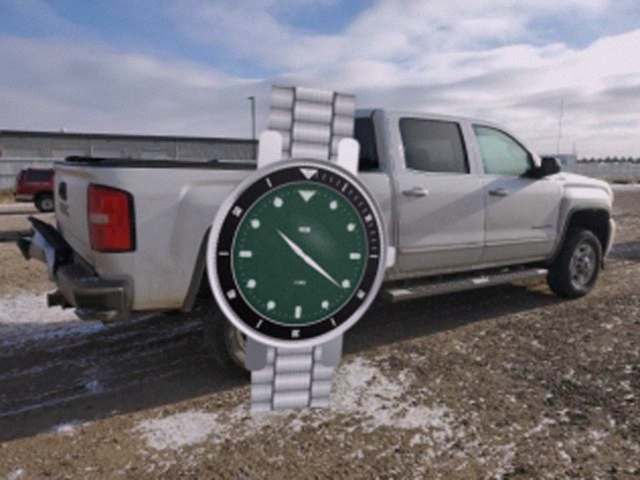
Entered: 10.21
